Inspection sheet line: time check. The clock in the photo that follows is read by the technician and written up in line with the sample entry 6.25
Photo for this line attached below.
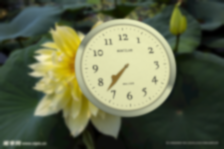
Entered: 7.37
